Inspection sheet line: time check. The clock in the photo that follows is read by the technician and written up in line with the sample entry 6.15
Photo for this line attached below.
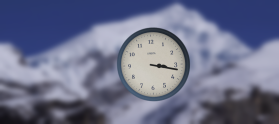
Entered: 3.17
